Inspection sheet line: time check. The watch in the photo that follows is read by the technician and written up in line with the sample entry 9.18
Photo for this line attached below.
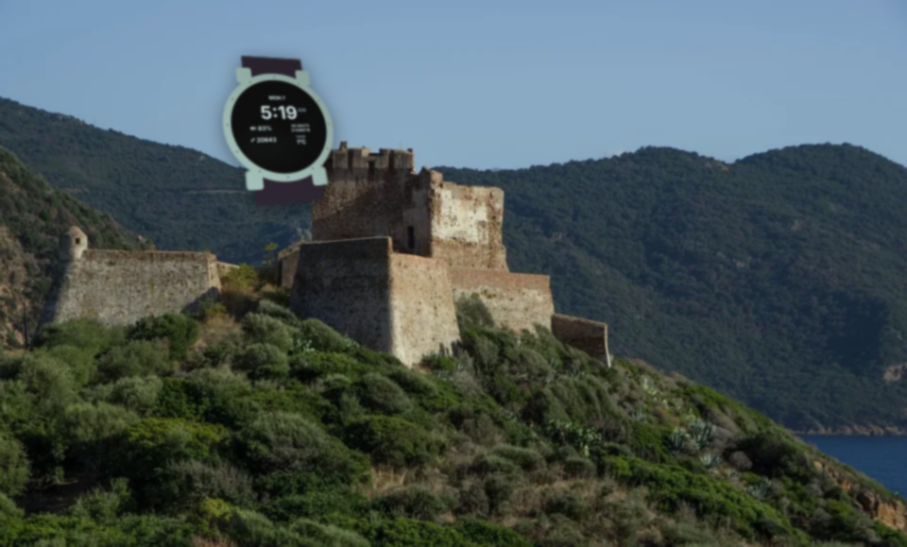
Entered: 5.19
